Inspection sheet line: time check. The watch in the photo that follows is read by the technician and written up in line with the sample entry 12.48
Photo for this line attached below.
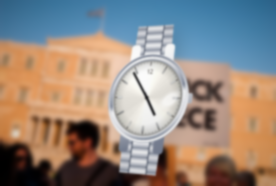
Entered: 4.54
